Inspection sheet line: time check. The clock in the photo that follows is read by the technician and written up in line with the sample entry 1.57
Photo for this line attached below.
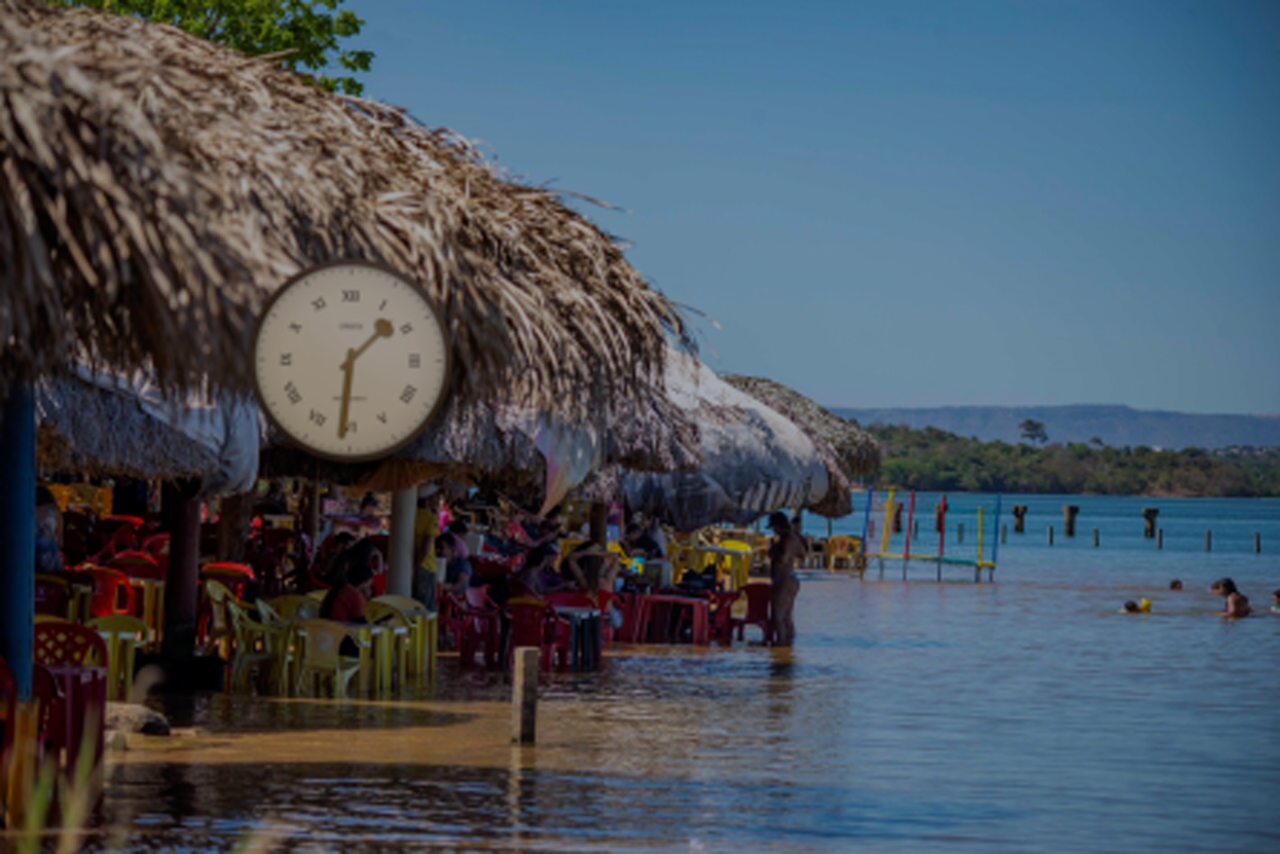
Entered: 1.31
